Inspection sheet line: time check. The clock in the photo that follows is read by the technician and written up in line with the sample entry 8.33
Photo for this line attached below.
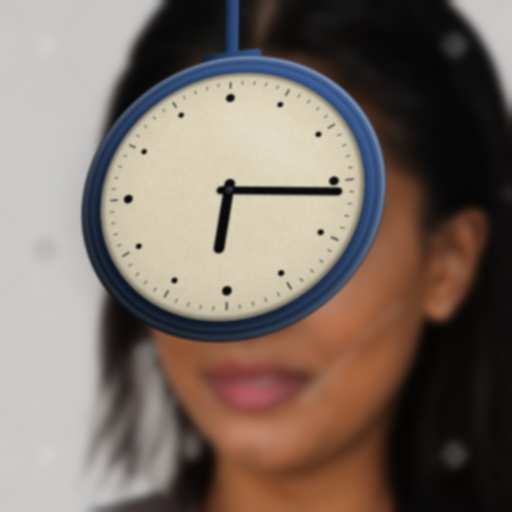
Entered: 6.16
